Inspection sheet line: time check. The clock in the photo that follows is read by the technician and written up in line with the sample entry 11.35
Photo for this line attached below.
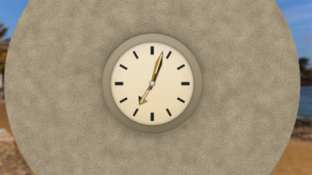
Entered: 7.03
